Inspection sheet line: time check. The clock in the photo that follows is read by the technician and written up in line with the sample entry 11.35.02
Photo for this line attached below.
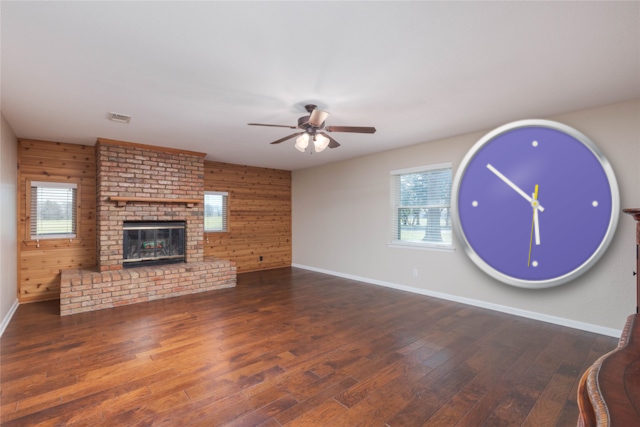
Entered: 5.51.31
